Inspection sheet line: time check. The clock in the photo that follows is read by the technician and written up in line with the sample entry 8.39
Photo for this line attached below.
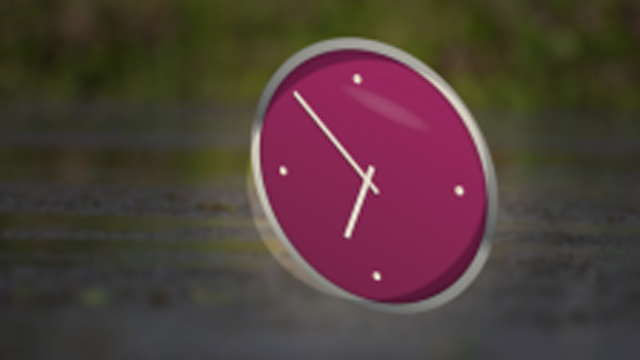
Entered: 6.53
